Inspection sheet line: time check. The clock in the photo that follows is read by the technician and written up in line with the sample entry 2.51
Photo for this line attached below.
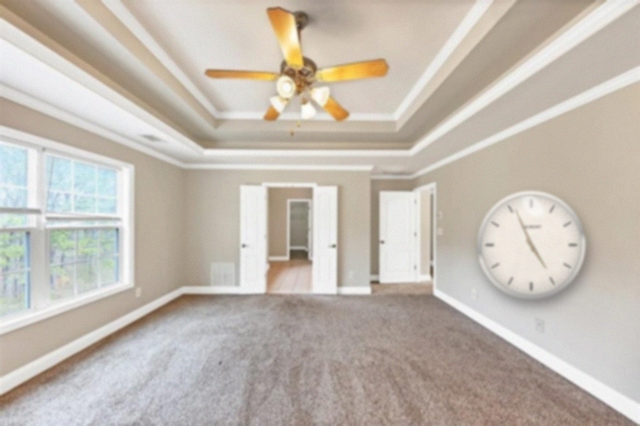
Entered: 4.56
